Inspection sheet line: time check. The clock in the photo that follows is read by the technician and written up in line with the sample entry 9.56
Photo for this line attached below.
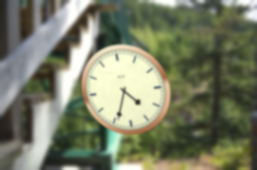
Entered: 4.34
